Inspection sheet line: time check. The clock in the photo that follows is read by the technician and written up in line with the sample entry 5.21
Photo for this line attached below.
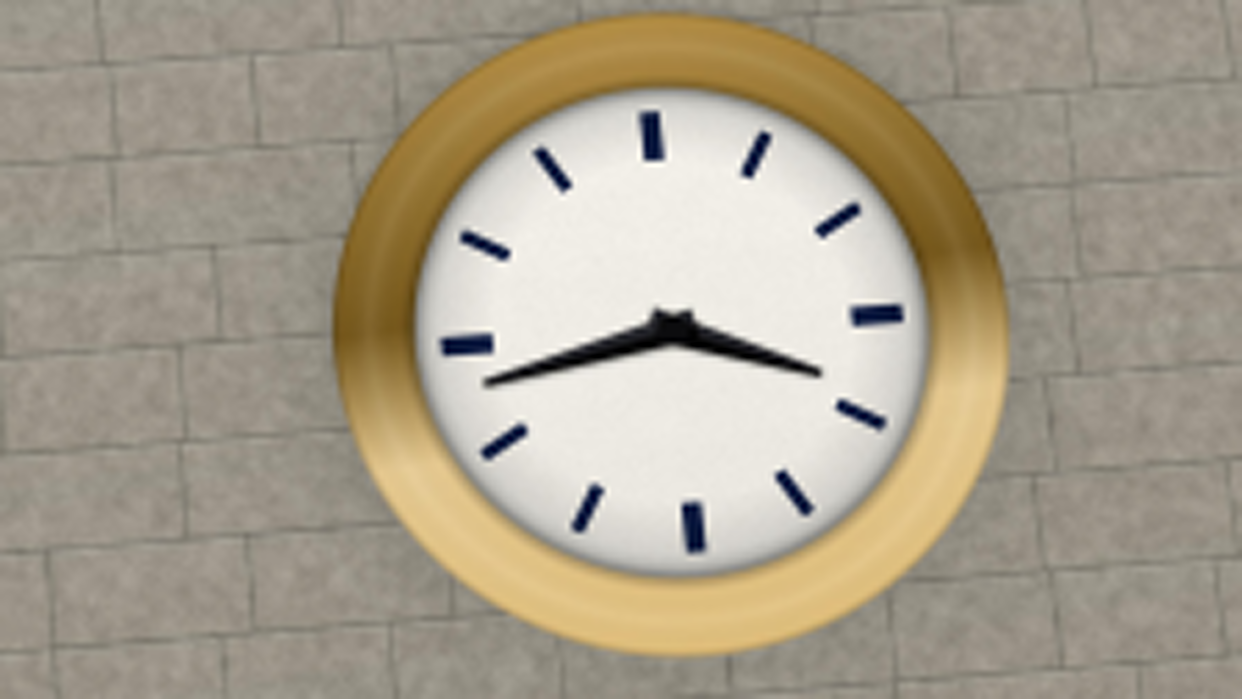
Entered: 3.43
